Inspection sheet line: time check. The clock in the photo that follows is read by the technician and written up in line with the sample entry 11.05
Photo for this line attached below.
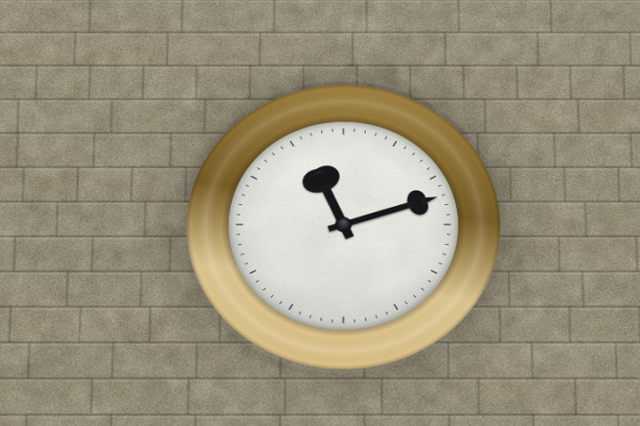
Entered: 11.12
